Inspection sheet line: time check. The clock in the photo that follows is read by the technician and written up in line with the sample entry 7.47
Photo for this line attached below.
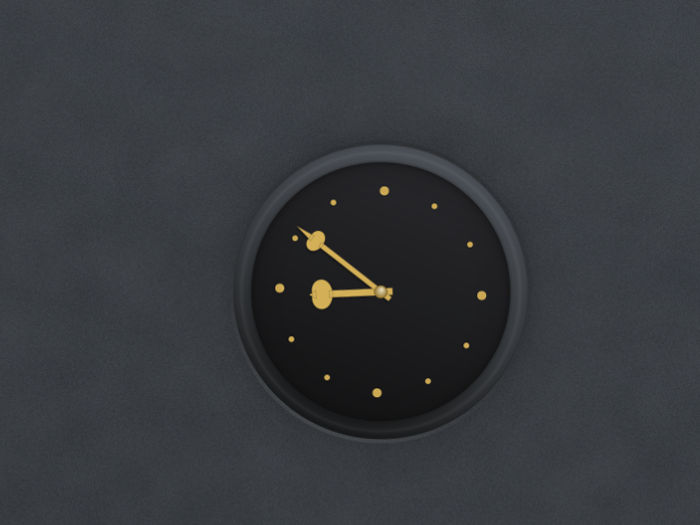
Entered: 8.51
